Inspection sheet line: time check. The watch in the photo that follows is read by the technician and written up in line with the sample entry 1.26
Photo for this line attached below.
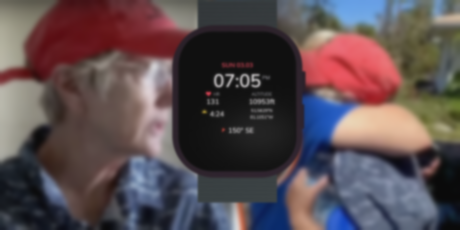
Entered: 7.05
